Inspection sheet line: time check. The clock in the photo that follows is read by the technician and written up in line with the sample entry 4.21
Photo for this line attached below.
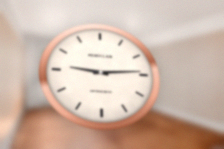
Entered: 9.14
